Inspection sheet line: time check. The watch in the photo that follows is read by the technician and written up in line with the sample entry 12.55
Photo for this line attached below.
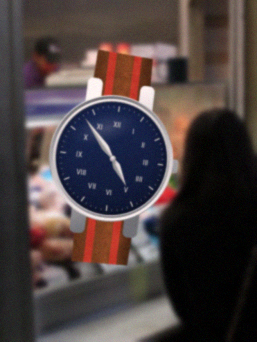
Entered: 4.53
